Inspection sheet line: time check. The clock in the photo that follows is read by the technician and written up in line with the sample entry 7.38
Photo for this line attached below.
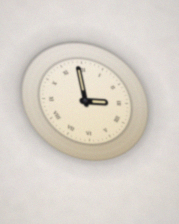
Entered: 2.59
